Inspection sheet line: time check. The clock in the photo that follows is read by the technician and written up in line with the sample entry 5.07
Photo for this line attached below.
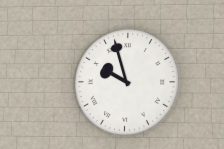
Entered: 9.57
